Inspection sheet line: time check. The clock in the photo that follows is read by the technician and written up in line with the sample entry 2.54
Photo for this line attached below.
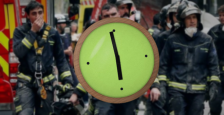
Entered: 5.59
